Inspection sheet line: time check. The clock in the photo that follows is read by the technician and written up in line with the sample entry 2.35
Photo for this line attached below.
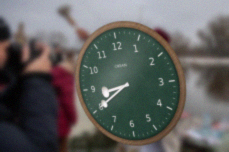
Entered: 8.40
